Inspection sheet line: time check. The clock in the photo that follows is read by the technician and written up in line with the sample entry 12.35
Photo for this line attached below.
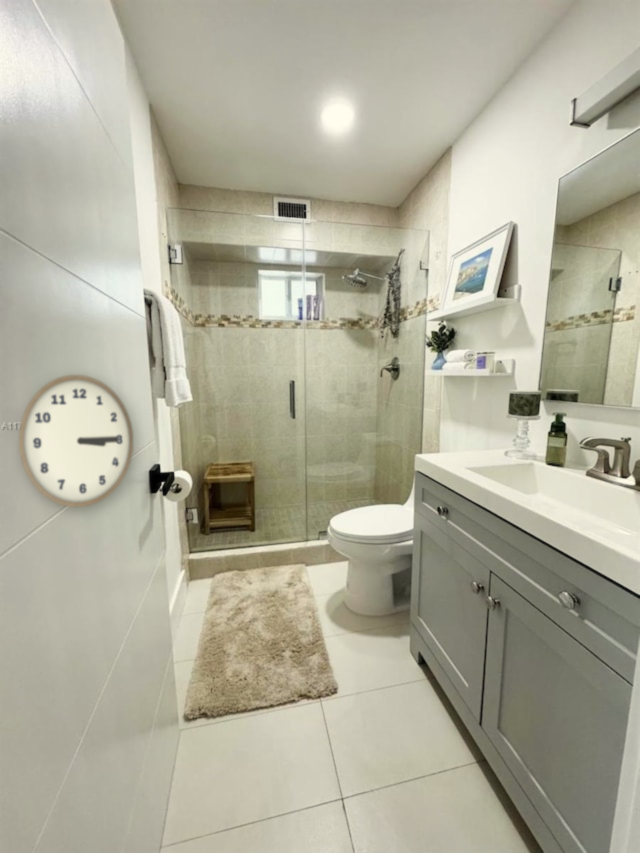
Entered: 3.15
